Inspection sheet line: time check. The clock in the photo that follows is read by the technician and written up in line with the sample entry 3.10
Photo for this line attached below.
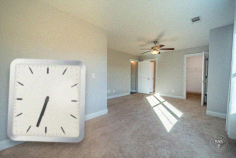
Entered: 6.33
